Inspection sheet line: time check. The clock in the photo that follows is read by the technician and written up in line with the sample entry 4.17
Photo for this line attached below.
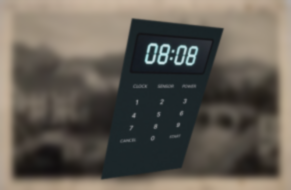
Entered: 8.08
